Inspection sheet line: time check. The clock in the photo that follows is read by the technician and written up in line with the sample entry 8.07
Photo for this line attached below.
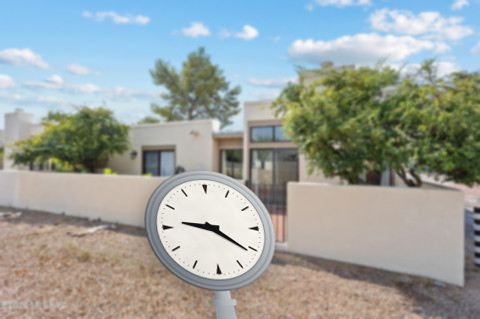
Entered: 9.21
